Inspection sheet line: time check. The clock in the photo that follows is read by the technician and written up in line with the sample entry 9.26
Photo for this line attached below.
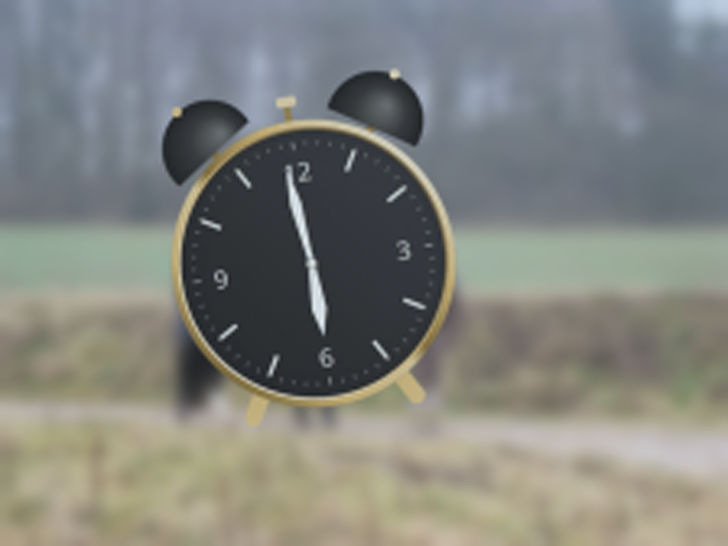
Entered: 5.59
